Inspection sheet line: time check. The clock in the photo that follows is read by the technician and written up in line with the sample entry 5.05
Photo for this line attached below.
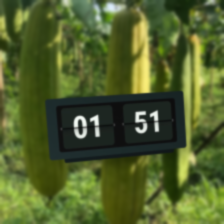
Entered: 1.51
